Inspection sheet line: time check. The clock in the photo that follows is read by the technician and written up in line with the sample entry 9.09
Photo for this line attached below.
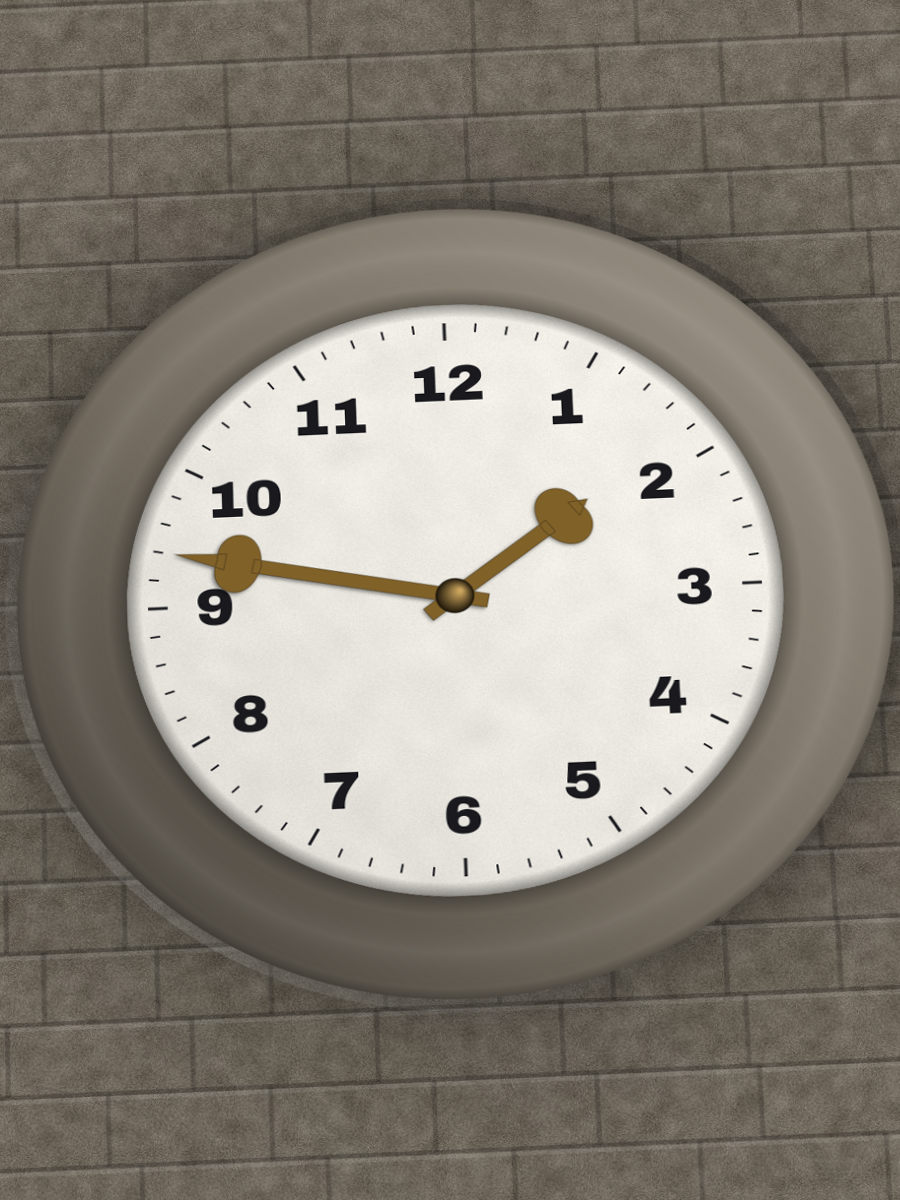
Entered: 1.47
